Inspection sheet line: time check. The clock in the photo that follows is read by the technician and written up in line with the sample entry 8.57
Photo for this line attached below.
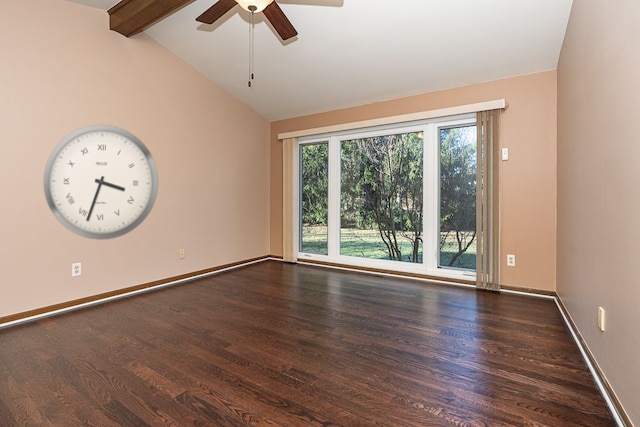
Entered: 3.33
